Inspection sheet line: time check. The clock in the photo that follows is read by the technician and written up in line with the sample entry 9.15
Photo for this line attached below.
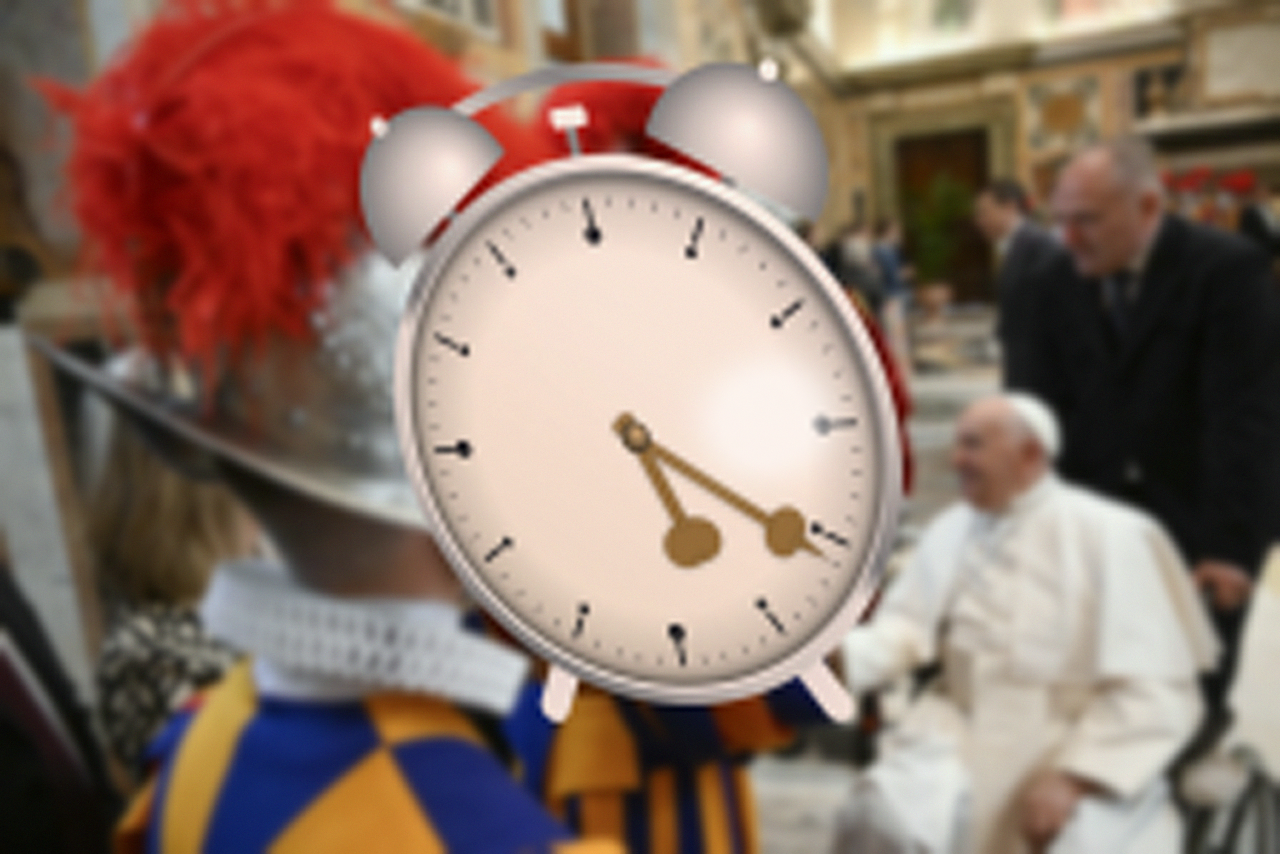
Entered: 5.21
